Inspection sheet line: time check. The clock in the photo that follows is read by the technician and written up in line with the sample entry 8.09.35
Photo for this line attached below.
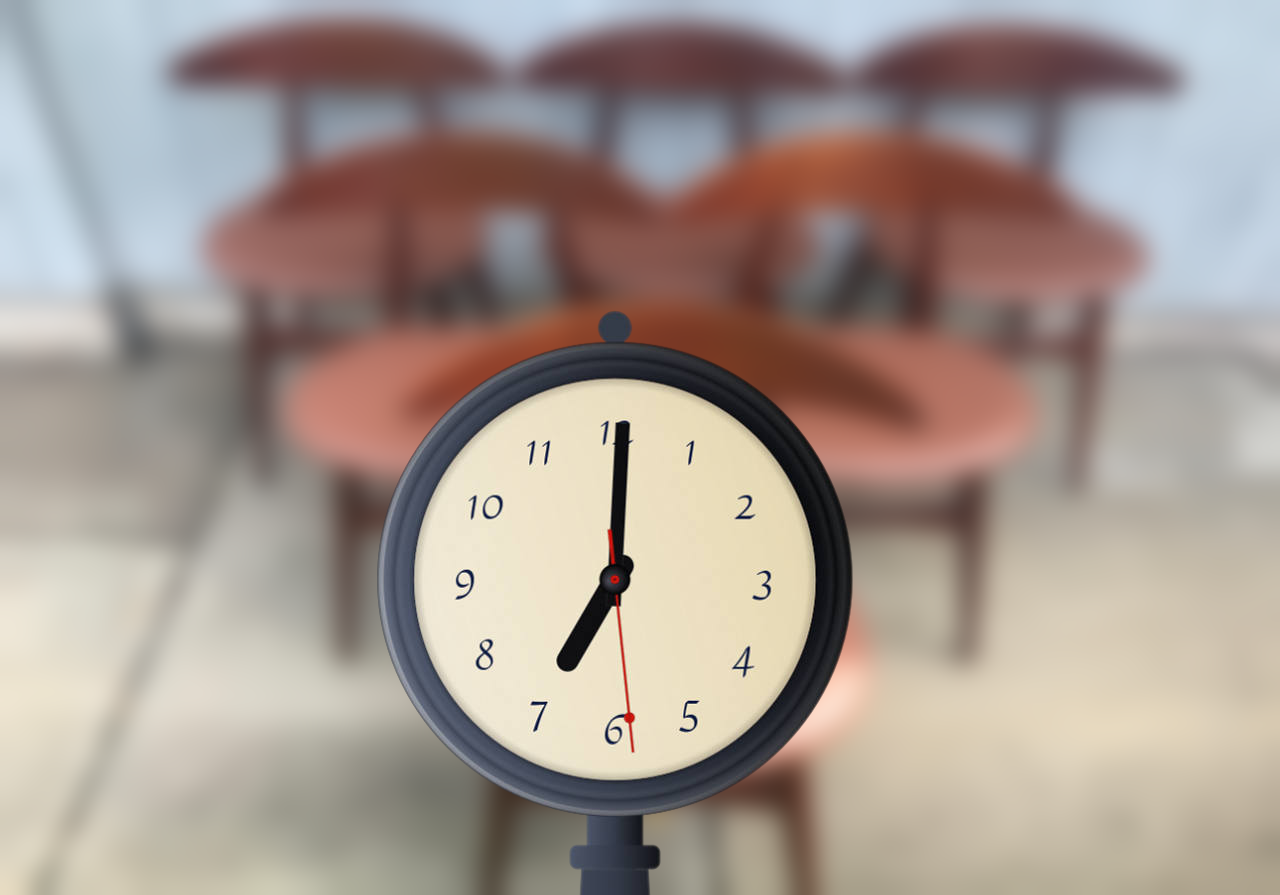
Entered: 7.00.29
